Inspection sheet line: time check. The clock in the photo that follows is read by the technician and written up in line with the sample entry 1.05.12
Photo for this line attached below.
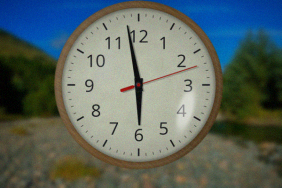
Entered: 5.58.12
